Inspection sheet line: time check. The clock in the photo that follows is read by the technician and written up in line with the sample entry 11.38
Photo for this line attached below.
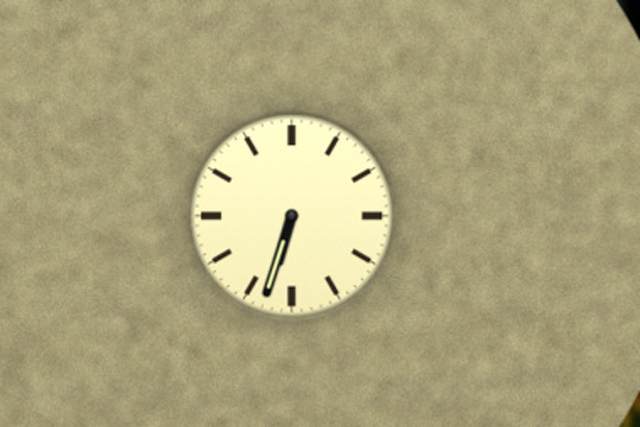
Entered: 6.33
